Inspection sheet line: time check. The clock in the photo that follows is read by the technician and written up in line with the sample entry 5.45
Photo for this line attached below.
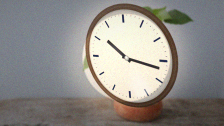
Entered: 10.17
